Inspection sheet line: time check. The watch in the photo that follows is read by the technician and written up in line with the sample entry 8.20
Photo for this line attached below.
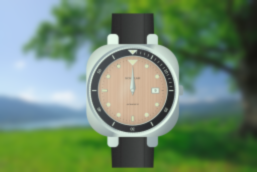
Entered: 12.00
